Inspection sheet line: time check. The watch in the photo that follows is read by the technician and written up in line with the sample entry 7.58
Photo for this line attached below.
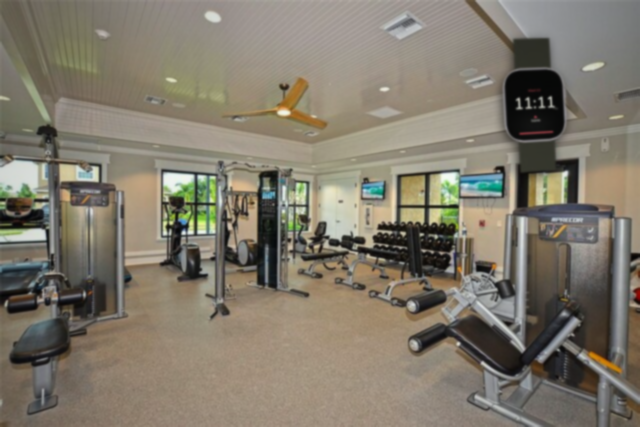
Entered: 11.11
